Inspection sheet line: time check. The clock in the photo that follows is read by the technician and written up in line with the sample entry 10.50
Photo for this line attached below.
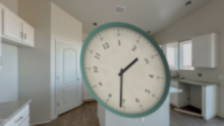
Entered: 2.36
